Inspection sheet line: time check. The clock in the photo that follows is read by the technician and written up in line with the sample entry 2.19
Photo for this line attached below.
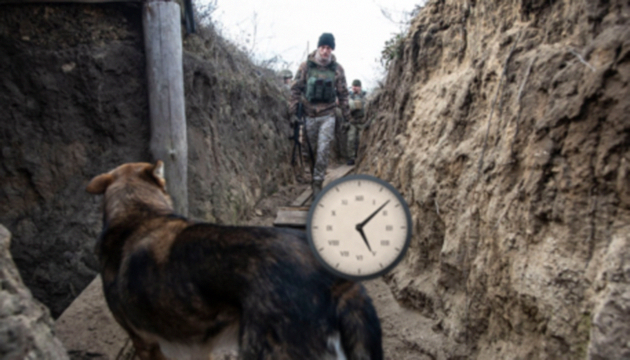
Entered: 5.08
